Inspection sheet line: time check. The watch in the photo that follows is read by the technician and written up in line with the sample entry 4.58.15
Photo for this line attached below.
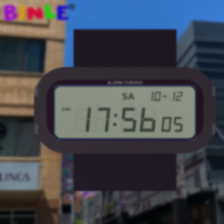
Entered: 17.56.05
